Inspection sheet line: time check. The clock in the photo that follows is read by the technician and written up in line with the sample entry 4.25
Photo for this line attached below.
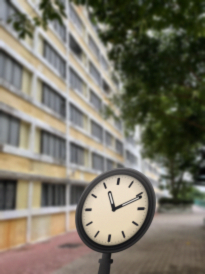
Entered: 11.11
